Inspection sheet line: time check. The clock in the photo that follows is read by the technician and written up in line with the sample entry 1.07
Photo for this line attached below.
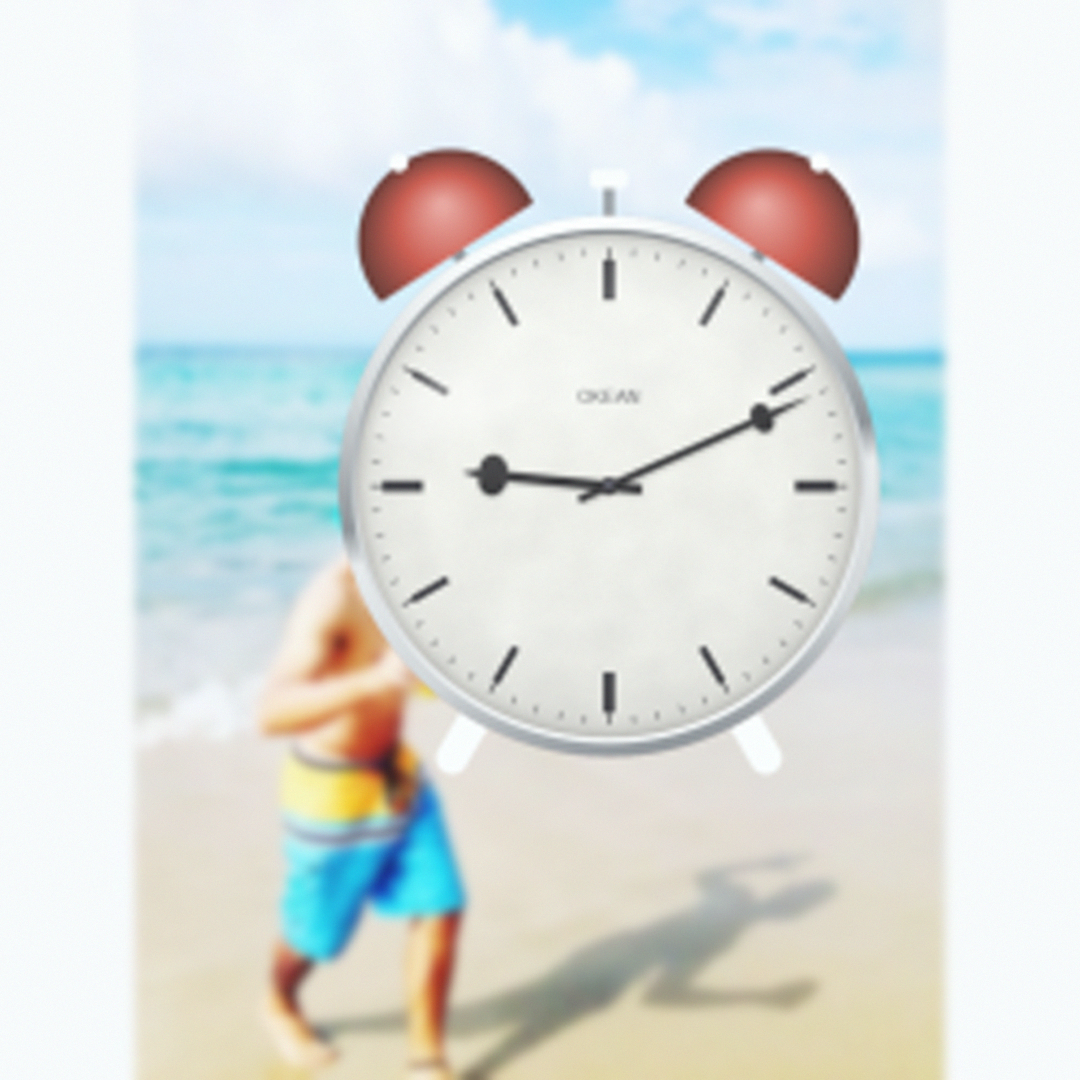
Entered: 9.11
